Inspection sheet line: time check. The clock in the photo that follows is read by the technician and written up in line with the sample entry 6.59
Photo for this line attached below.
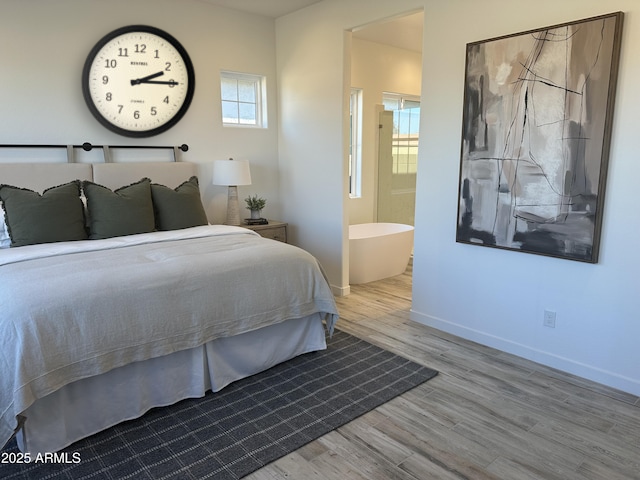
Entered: 2.15
